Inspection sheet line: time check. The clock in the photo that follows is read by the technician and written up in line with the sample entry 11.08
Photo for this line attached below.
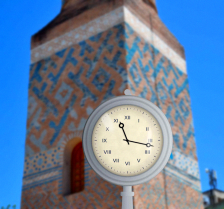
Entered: 11.17
